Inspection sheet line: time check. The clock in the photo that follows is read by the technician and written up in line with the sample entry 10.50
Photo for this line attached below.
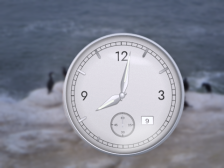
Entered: 8.02
